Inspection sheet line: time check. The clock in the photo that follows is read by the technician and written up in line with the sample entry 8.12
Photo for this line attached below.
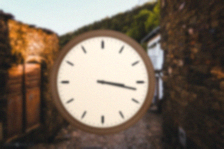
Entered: 3.17
